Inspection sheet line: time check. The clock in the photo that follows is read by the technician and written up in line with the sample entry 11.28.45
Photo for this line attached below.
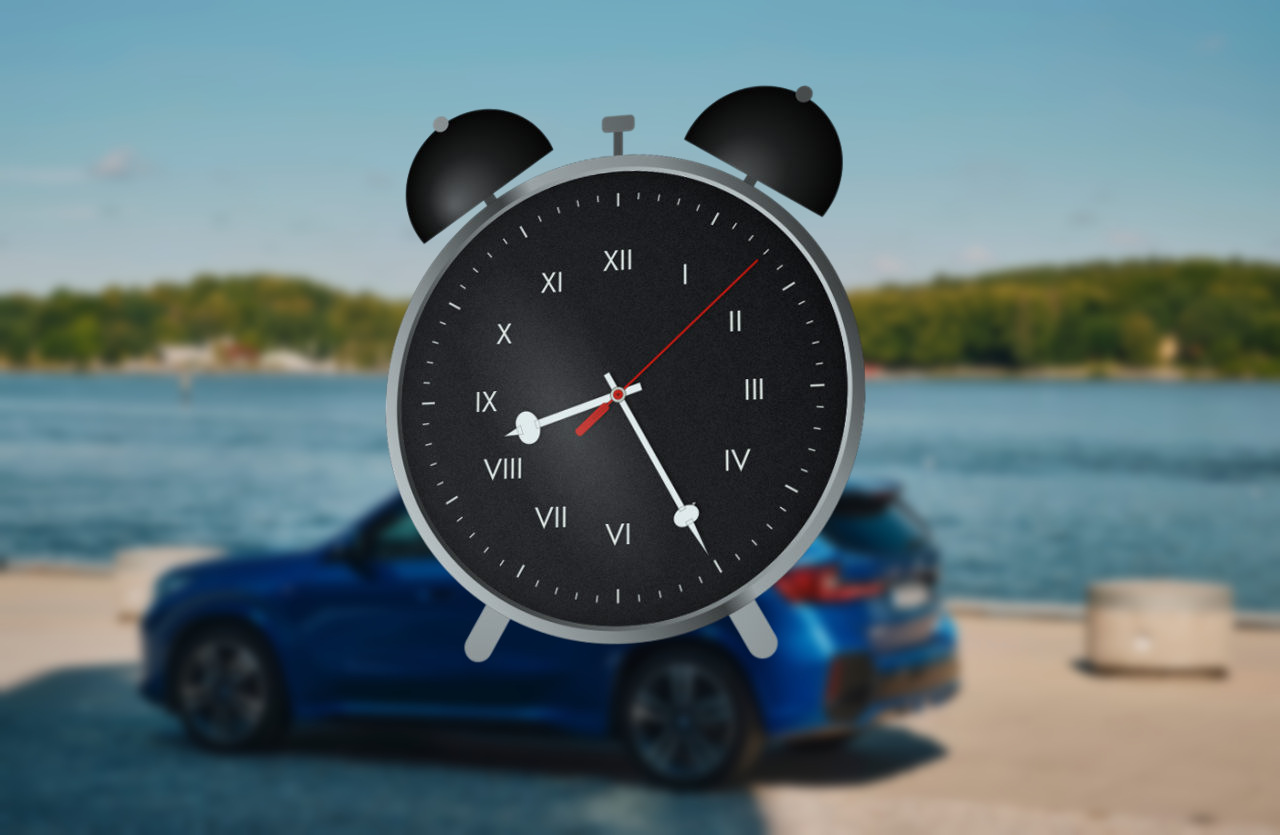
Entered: 8.25.08
